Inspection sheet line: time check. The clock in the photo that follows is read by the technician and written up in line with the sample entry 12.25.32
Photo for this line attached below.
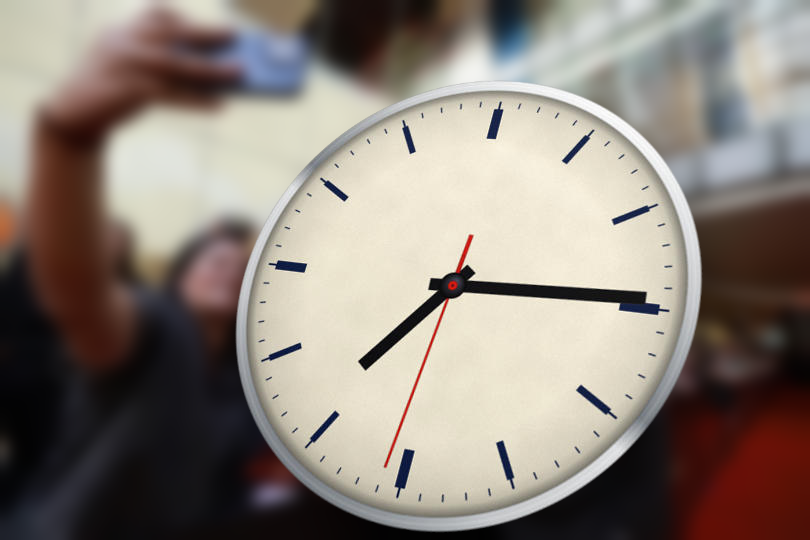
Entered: 7.14.31
